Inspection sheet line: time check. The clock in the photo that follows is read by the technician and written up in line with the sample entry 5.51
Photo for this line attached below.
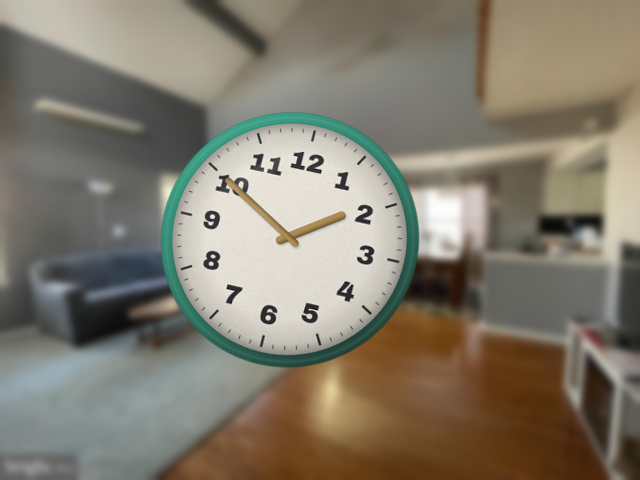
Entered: 1.50
